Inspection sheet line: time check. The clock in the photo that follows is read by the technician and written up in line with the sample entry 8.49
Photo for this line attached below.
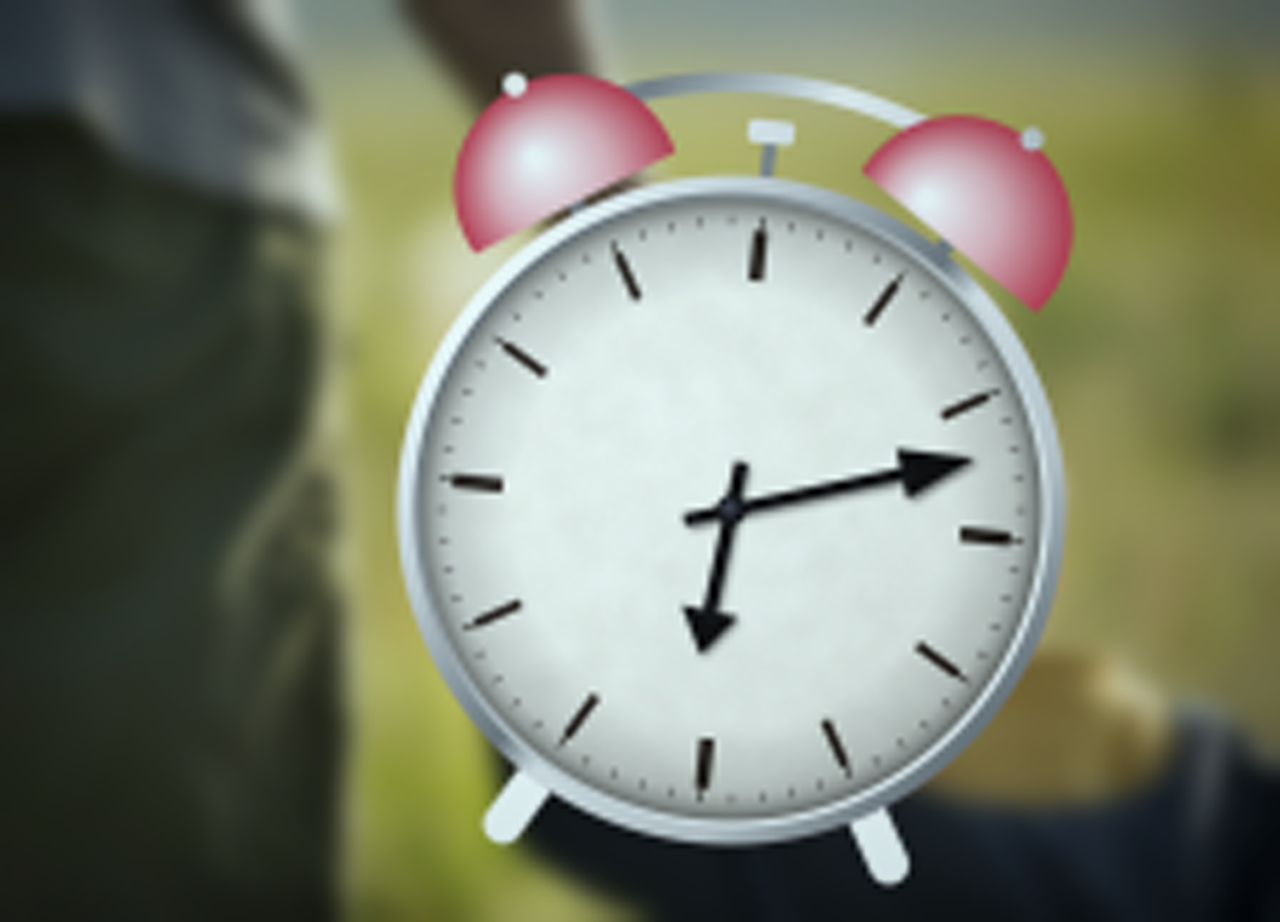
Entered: 6.12
